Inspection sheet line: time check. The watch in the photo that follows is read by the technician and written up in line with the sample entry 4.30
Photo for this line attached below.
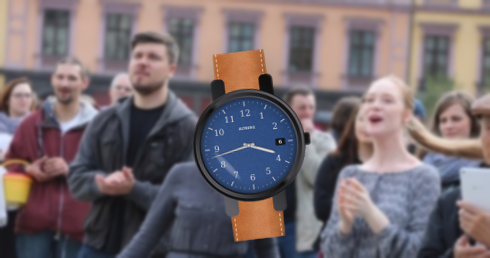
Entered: 3.43
